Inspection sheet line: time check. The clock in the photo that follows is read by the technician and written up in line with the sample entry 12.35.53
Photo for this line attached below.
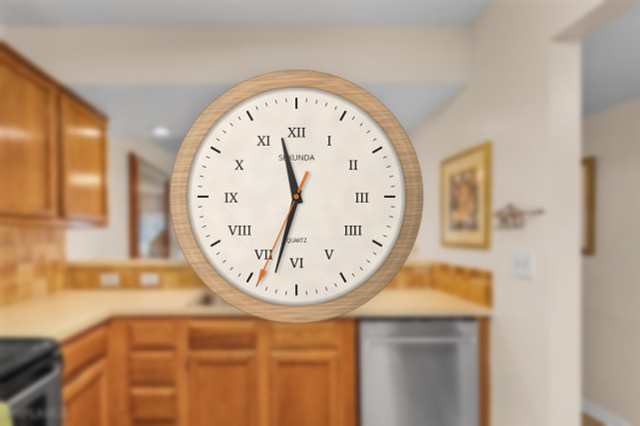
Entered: 11.32.34
